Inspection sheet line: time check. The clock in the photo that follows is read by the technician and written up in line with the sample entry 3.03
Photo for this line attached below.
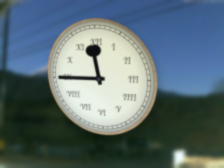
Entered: 11.45
